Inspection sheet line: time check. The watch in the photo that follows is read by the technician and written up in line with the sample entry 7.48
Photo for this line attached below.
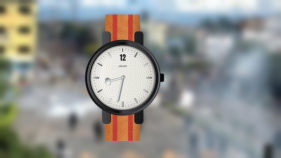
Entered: 8.32
